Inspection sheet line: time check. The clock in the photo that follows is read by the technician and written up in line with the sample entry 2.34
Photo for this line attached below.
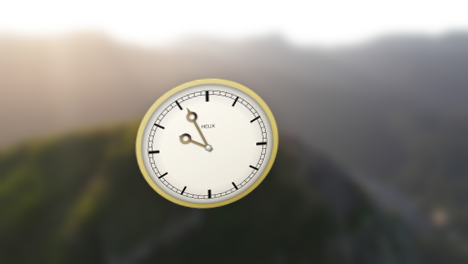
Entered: 9.56
